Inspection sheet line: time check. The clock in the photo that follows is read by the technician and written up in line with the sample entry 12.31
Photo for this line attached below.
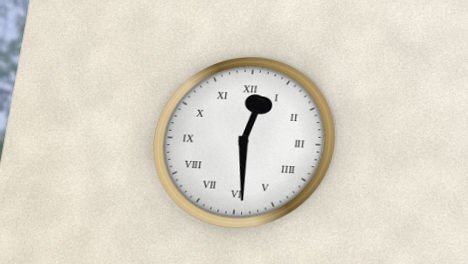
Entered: 12.29
